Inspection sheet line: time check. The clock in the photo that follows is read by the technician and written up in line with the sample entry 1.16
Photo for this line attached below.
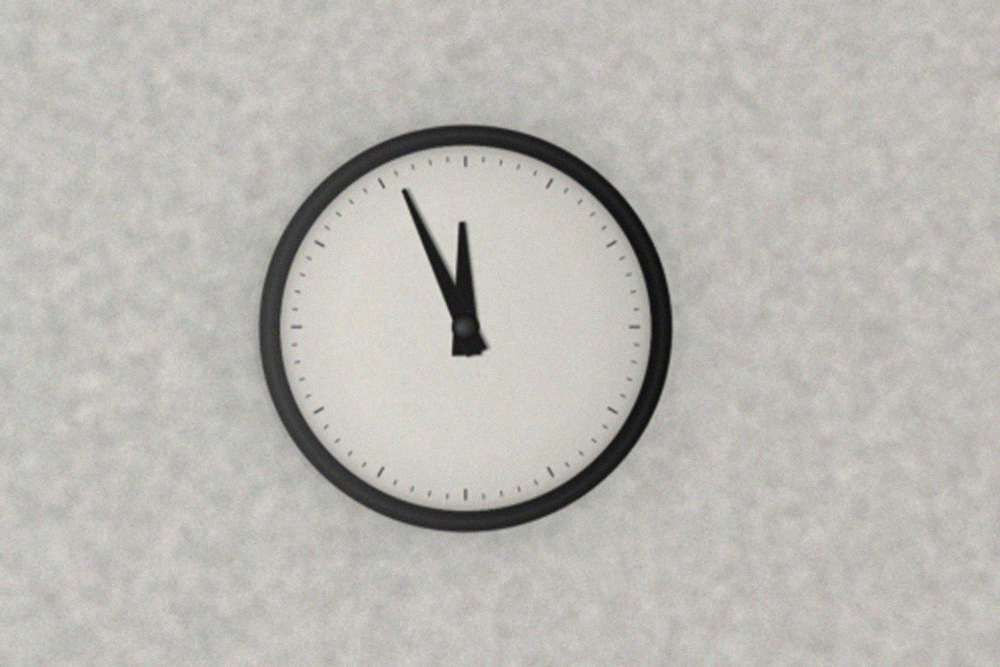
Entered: 11.56
